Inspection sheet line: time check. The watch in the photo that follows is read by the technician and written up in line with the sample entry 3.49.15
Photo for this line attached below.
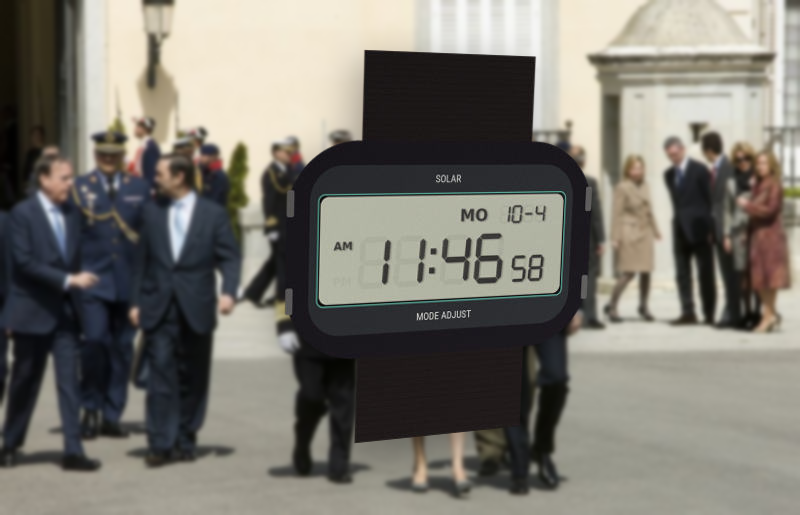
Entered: 11.46.58
